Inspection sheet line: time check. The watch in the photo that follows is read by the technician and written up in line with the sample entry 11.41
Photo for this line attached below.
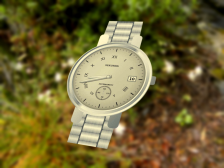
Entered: 8.42
